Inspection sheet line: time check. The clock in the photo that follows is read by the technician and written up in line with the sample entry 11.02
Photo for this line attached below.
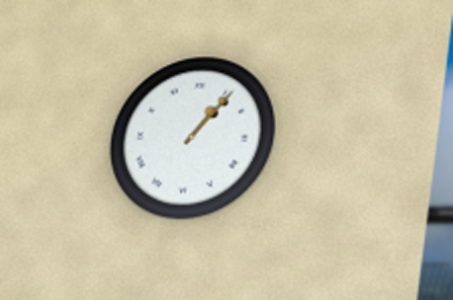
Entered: 1.06
